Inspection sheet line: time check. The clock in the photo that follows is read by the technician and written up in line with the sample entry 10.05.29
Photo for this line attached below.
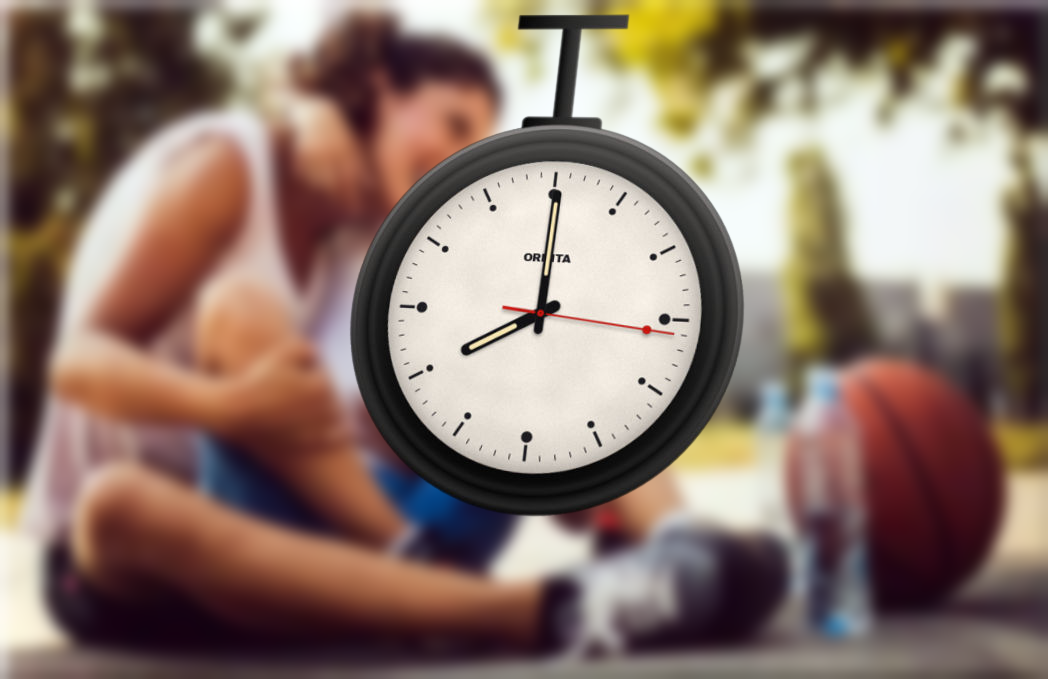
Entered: 8.00.16
